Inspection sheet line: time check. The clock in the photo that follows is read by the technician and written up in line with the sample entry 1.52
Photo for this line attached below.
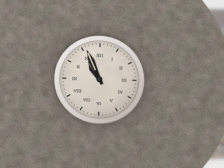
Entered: 10.56
